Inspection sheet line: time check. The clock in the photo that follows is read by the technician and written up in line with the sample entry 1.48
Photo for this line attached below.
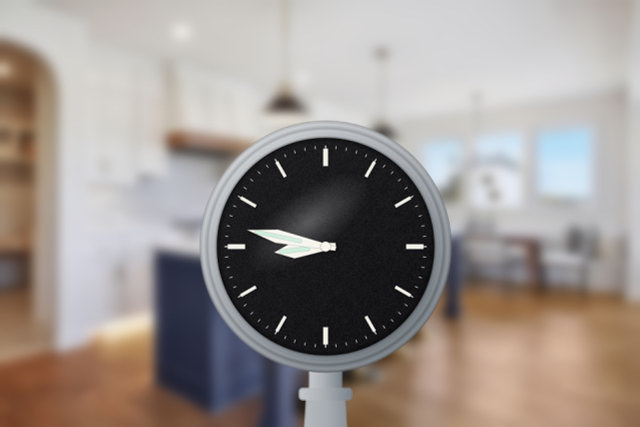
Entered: 8.47
